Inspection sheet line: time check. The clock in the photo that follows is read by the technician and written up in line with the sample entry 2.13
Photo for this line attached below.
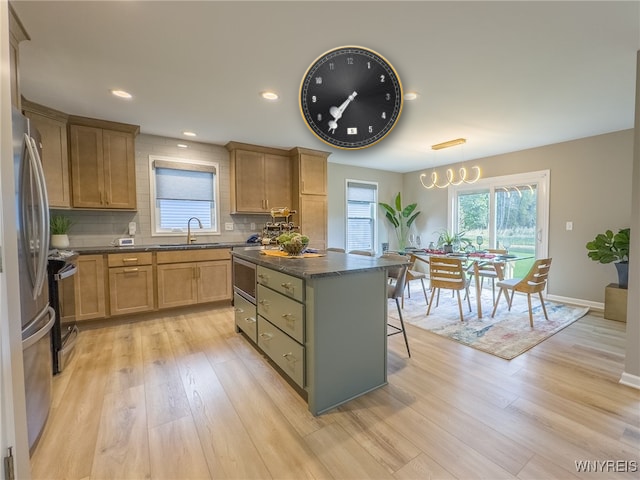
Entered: 7.36
